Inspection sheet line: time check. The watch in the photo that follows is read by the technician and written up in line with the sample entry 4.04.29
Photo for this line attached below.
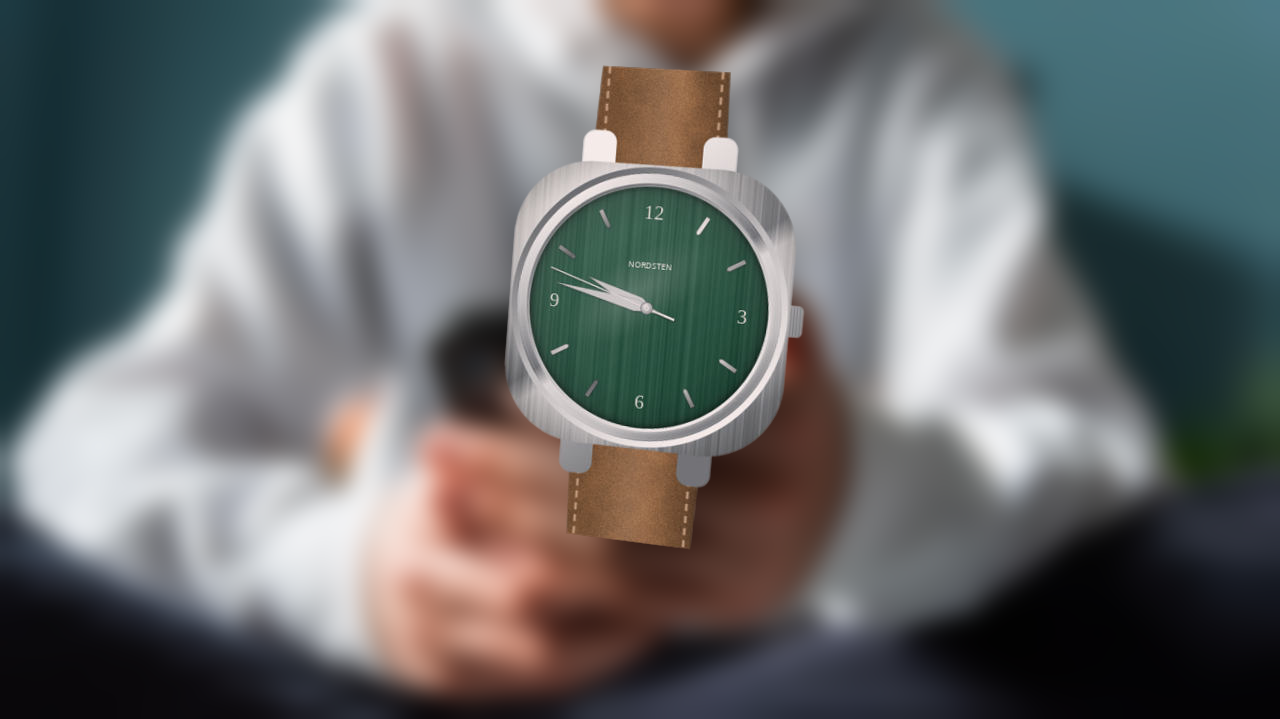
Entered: 9.46.48
